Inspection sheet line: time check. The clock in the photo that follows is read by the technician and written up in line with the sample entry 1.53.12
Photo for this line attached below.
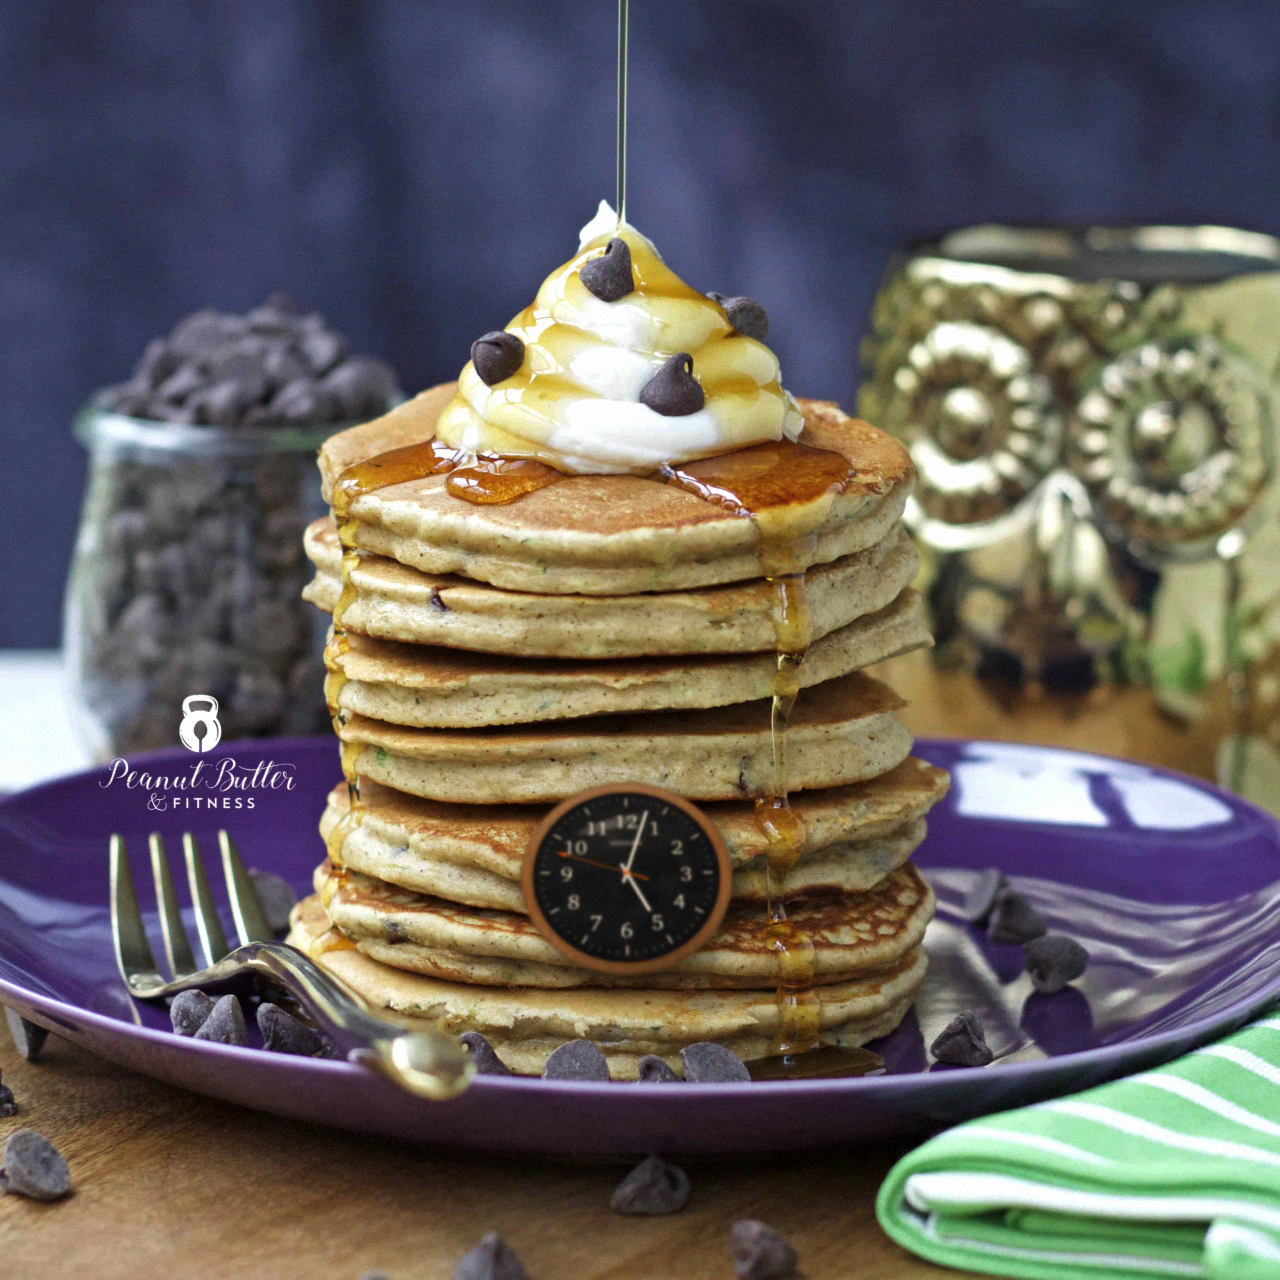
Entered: 5.02.48
